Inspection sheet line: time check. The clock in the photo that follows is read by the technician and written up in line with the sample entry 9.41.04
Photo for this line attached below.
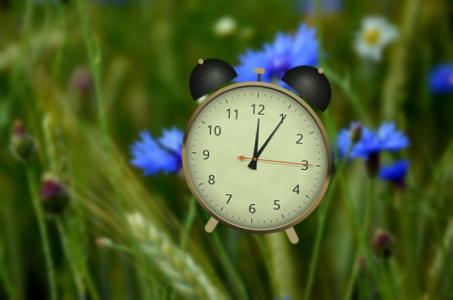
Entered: 12.05.15
